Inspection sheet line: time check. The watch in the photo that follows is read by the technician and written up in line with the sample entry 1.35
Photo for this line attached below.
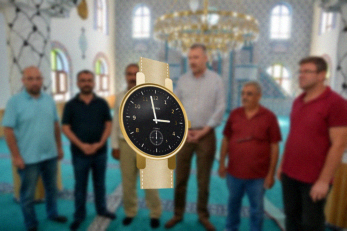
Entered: 2.58
